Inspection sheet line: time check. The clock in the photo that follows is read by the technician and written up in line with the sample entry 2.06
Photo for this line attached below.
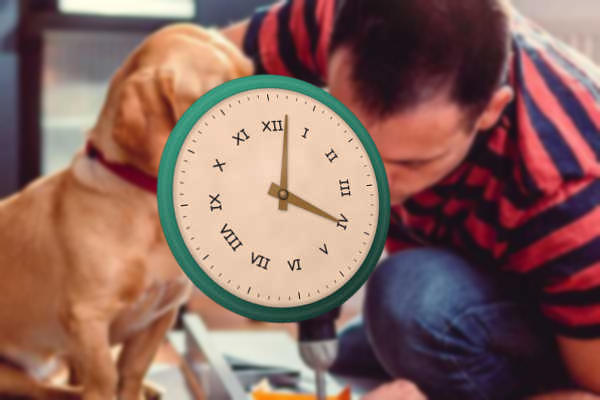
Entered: 4.02
